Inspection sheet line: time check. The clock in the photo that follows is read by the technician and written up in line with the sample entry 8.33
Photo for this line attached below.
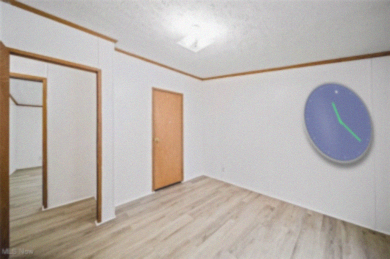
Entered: 11.22
